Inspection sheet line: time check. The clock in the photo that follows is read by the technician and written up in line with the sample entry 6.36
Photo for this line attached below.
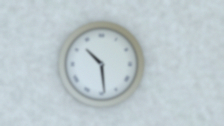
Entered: 10.29
